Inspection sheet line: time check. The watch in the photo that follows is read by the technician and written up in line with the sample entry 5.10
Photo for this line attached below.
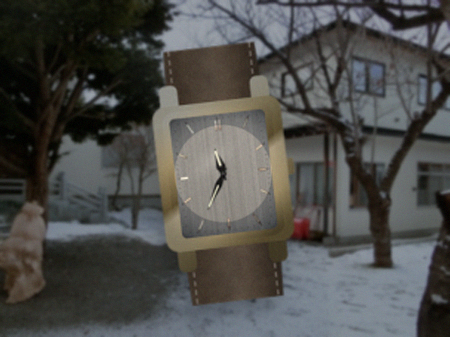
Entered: 11.35
